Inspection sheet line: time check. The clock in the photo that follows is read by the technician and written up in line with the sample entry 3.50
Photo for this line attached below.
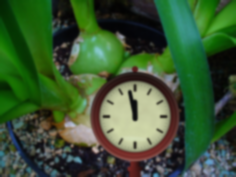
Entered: 11.58
